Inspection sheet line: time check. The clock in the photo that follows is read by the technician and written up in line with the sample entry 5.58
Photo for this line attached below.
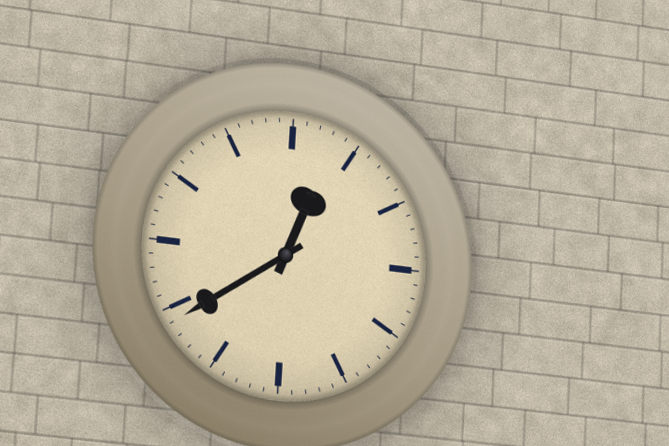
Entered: 12.39
